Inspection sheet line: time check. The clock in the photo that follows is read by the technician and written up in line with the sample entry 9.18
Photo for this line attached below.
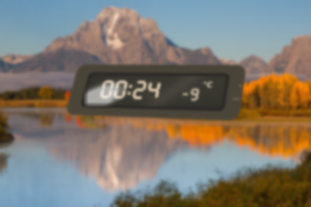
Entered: 0.24
